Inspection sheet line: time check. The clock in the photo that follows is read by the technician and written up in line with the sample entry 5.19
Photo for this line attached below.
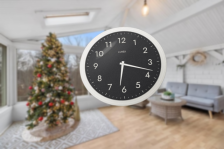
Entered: 6.18
